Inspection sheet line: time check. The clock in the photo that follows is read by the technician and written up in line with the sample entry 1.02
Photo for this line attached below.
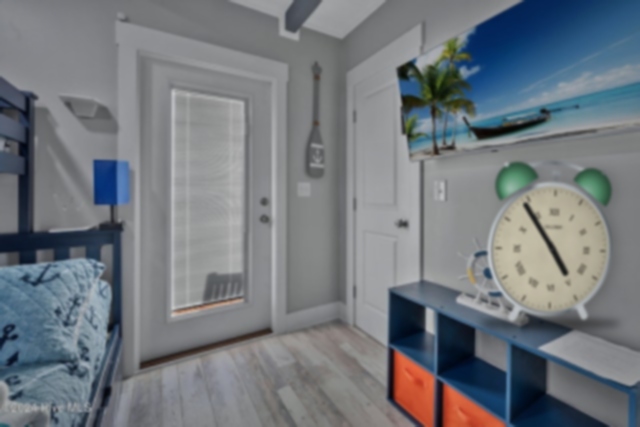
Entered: 4.54
